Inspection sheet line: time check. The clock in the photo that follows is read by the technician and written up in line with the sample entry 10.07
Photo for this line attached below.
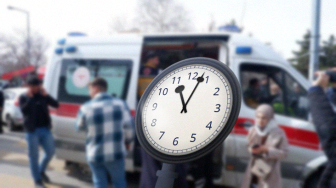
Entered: 11.03
